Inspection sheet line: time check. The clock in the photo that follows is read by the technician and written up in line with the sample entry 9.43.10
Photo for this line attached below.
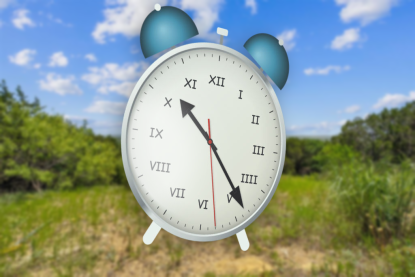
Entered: 10.23.28
